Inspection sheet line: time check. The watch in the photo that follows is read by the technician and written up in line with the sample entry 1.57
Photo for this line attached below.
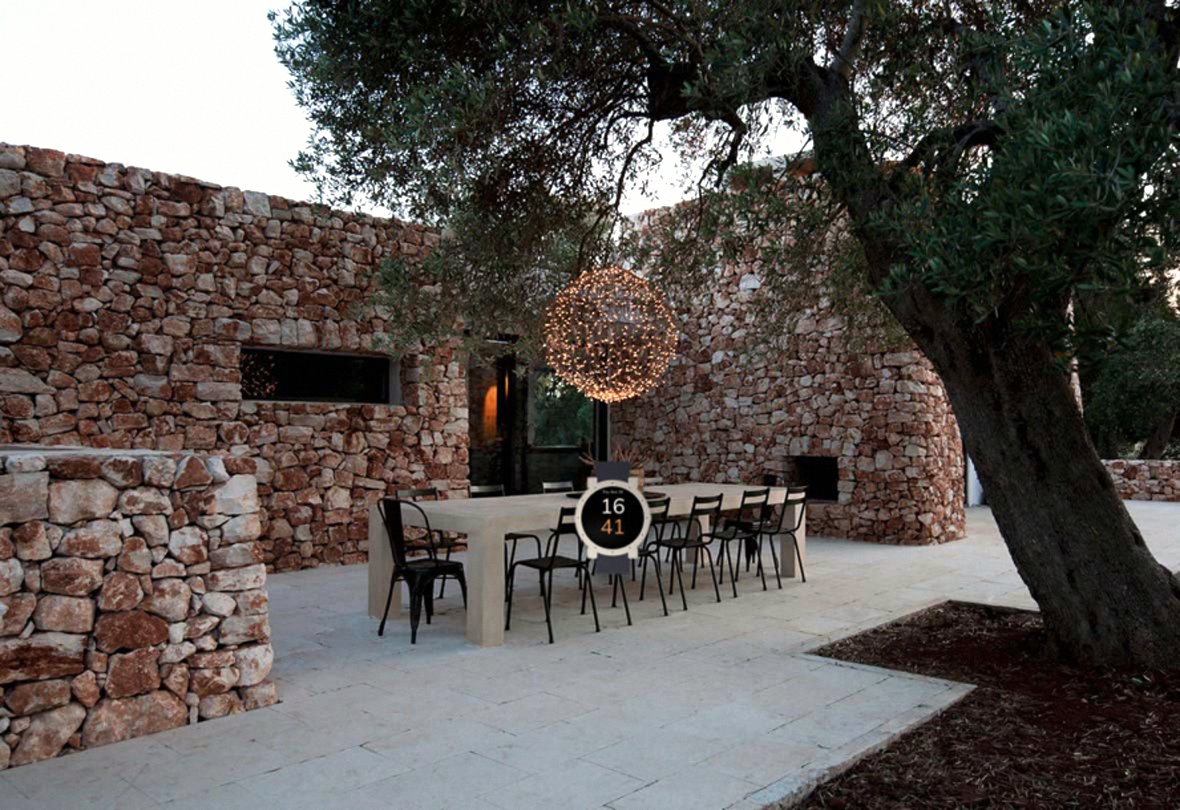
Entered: 16.41
